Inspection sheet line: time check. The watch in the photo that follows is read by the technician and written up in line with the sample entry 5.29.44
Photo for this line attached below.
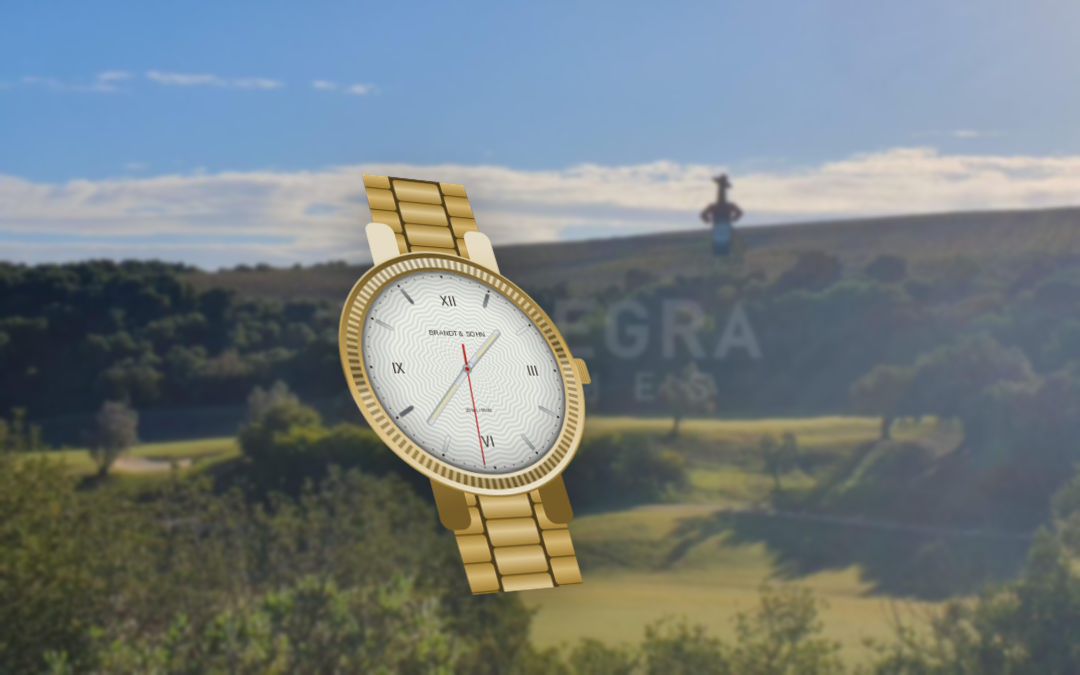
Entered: 1.37.31
